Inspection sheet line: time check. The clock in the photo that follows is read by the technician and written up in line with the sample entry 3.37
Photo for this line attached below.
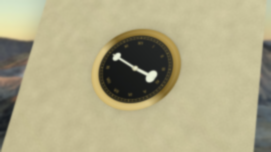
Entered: 3.50
